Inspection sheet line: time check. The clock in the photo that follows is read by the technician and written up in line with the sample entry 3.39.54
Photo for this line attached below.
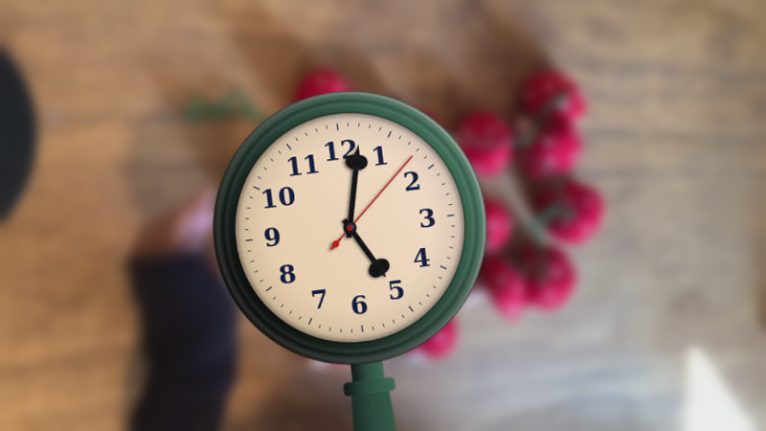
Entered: 5.02.08
